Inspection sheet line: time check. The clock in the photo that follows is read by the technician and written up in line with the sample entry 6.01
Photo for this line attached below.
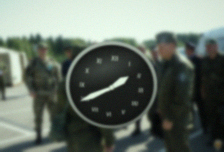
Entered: 1.40
